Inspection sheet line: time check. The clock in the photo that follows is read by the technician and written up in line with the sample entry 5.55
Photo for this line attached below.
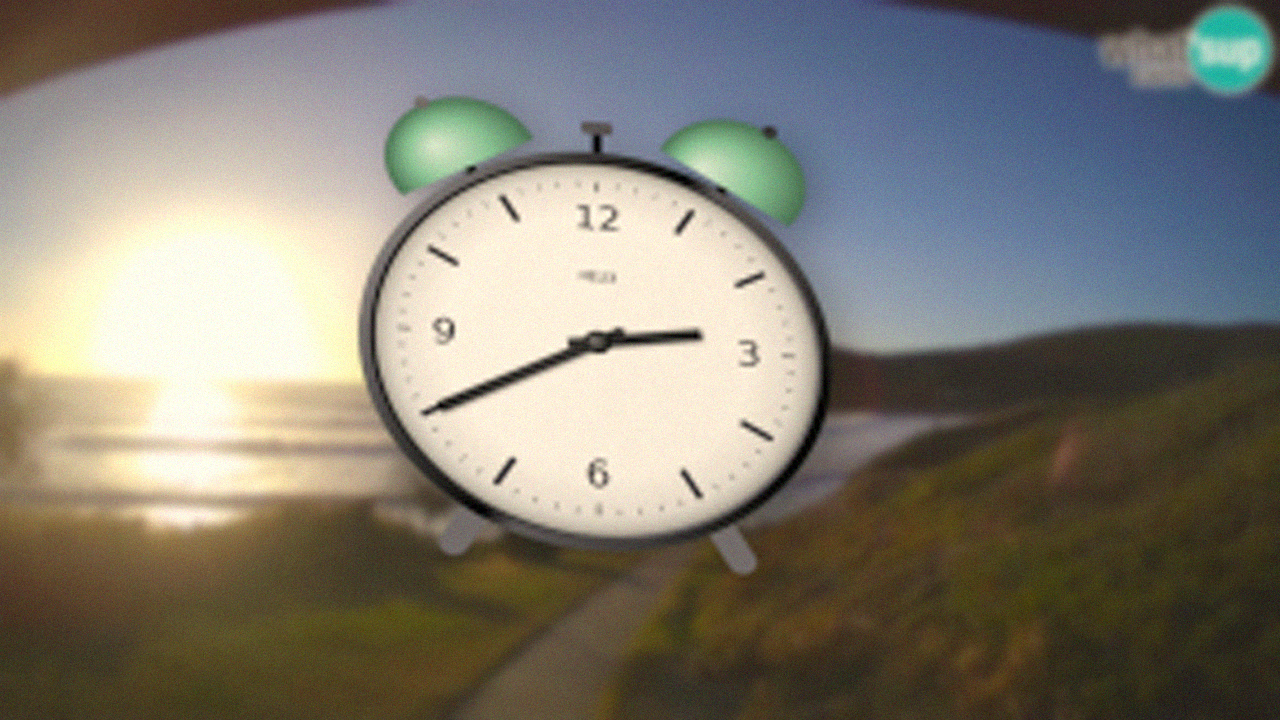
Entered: 2.40
